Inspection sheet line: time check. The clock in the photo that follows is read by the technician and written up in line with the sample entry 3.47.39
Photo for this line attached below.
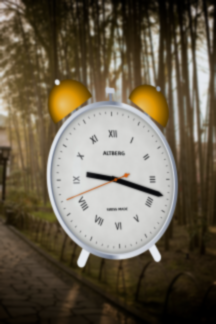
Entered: 9.17.42
